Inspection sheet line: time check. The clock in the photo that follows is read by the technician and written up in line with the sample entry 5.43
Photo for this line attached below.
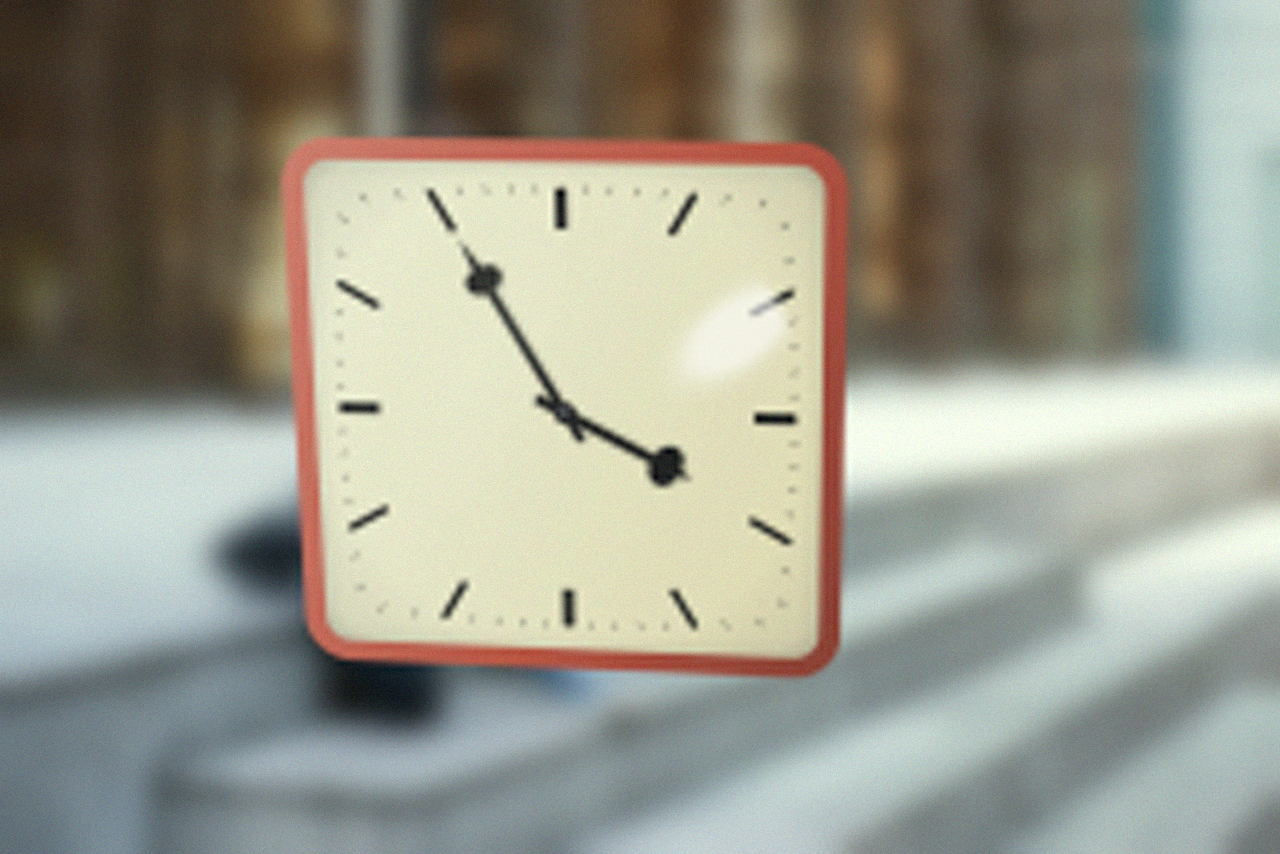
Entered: 3.55
